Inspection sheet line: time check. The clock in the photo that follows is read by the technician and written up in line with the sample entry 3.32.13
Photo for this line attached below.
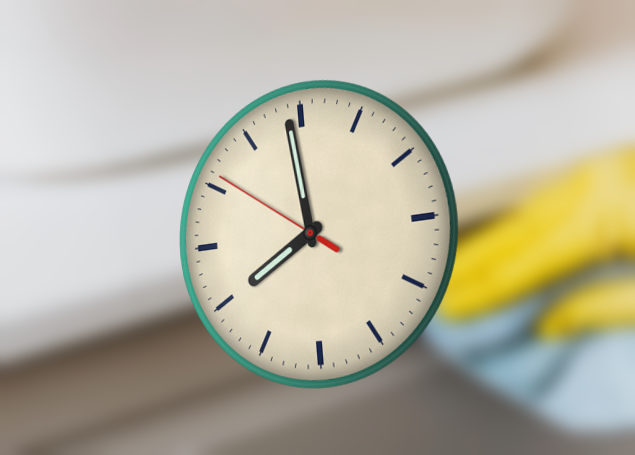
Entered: 7.58.51
